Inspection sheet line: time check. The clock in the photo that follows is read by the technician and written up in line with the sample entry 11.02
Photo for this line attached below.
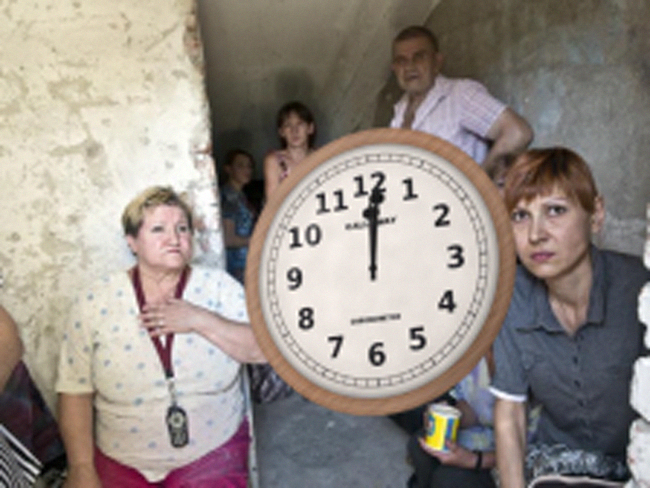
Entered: 12.01
